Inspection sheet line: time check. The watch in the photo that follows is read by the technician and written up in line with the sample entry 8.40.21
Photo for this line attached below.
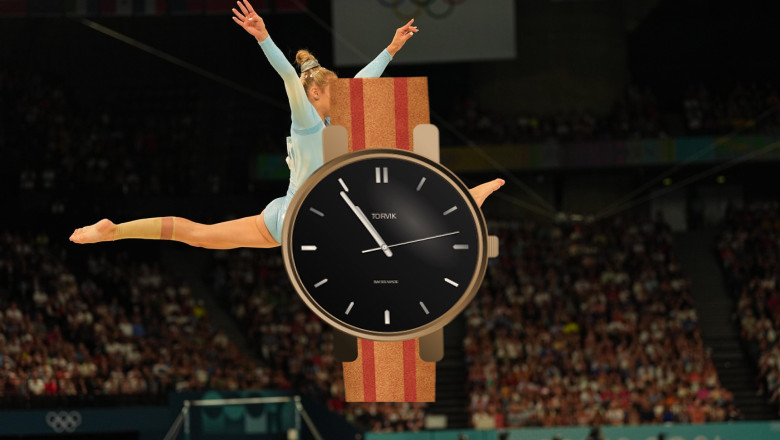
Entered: 10.54.13
